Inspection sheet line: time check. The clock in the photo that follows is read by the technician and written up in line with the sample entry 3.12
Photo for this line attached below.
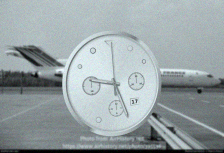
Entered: 9.27
